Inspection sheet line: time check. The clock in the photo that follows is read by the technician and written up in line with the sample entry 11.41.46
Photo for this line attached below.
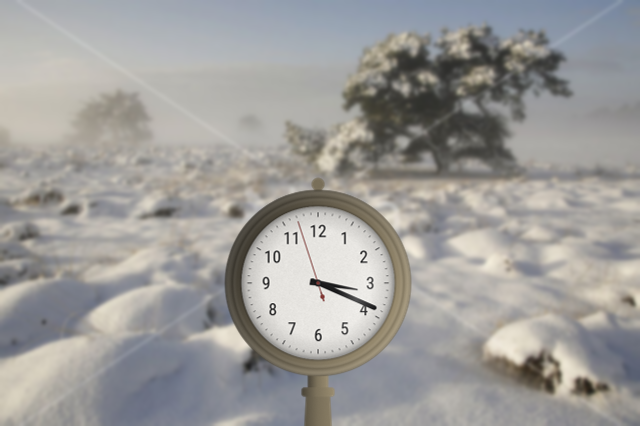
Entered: 3.18.57
